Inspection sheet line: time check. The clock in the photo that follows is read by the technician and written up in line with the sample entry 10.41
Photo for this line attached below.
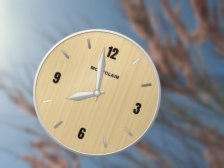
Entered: 7.58
